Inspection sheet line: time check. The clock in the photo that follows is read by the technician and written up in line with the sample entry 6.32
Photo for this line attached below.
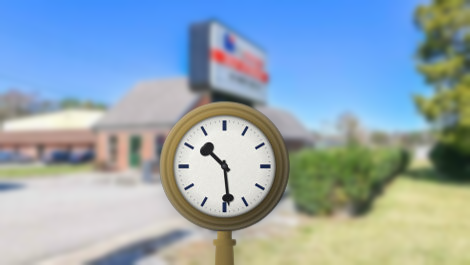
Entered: 10.29
